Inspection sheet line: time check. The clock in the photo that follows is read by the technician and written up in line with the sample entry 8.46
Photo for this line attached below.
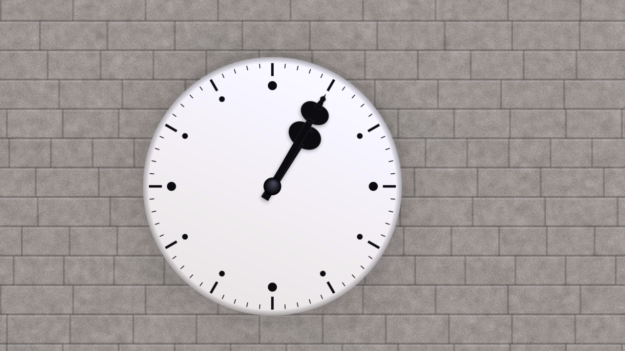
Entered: 1.05
